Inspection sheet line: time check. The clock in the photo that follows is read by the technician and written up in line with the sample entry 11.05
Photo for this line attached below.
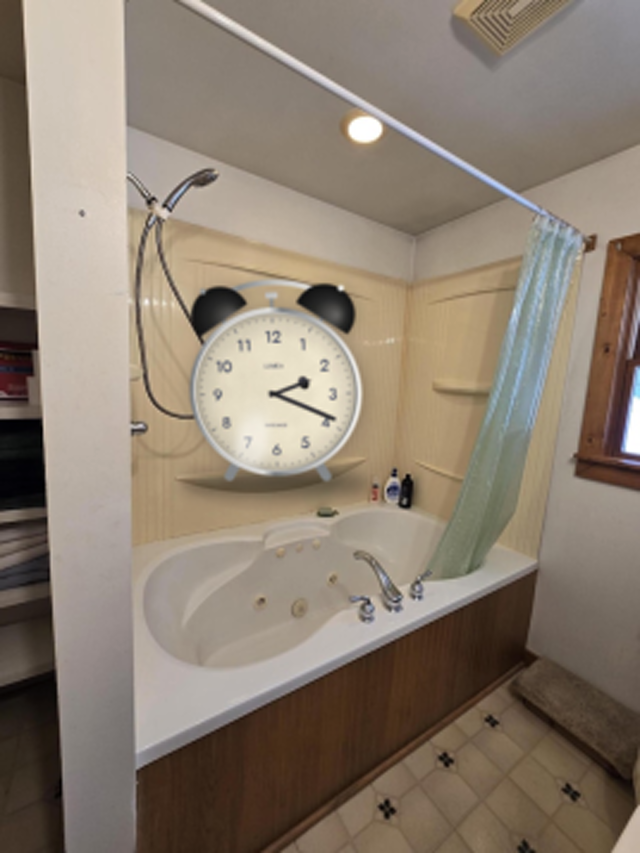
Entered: 2.19
